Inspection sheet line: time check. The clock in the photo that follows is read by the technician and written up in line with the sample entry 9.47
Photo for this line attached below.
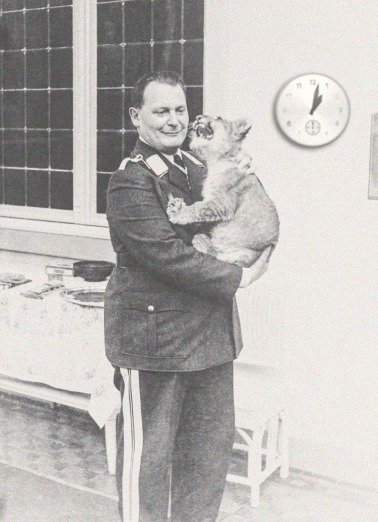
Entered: 1.02
